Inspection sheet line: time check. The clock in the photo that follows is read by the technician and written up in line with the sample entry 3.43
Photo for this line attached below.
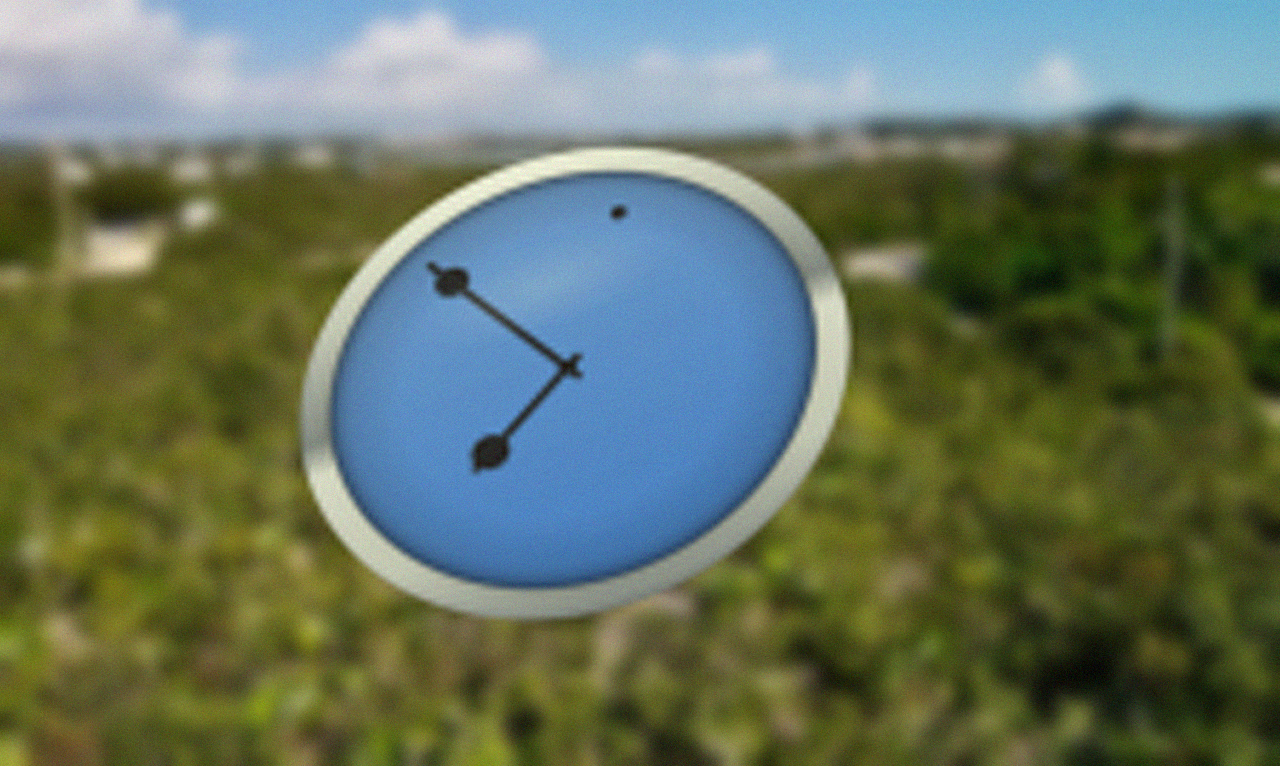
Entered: 6.50
